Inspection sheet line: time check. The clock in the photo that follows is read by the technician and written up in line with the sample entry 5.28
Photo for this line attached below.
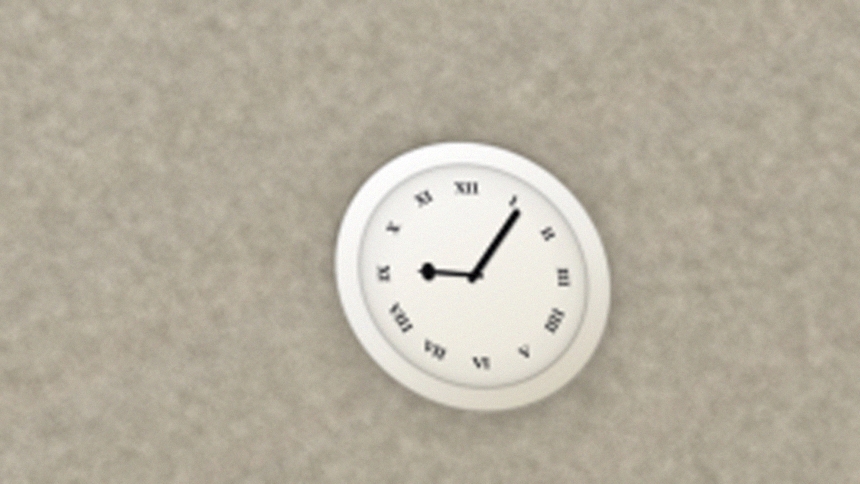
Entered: 9.06
